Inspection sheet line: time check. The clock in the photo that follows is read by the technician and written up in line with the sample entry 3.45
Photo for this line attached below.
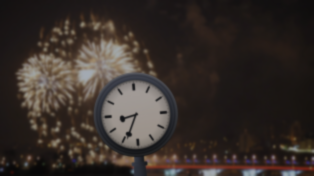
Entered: 8.34
